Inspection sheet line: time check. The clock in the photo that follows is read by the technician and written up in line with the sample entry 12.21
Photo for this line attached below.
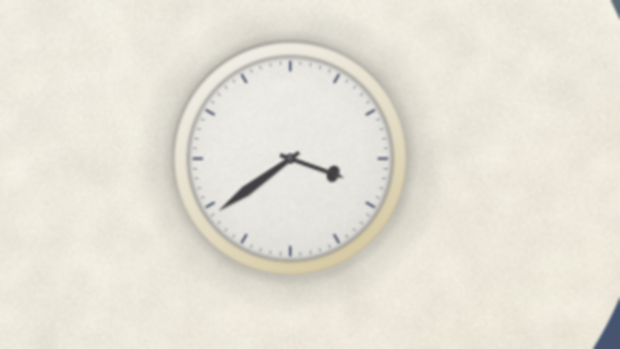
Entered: 3.39
